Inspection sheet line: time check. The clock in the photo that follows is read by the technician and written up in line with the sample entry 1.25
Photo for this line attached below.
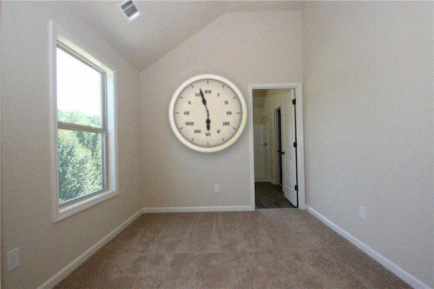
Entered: 5.57
